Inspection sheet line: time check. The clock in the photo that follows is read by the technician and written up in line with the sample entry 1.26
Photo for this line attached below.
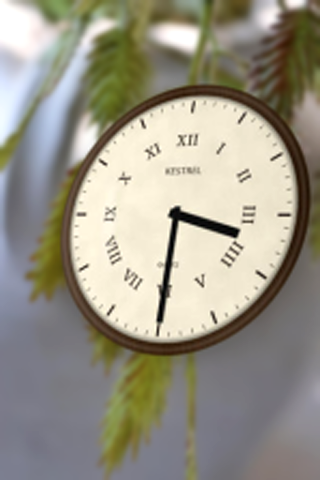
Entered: 3.30
